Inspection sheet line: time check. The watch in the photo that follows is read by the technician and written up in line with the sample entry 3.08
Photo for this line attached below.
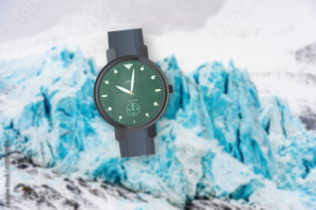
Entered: 10.02
